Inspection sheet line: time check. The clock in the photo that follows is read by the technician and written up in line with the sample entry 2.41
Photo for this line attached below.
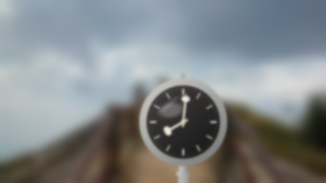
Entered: 8.01
